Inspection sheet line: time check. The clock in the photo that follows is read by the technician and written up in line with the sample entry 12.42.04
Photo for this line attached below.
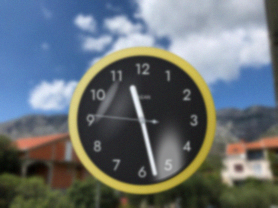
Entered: 11.27.46
